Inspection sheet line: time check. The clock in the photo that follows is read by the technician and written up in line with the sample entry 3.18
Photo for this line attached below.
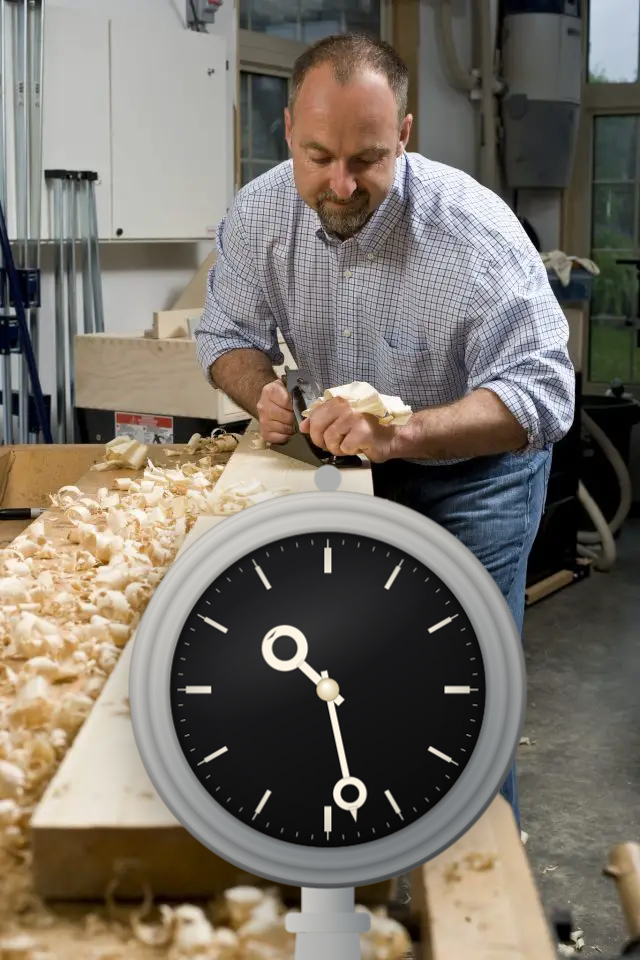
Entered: 10.28
